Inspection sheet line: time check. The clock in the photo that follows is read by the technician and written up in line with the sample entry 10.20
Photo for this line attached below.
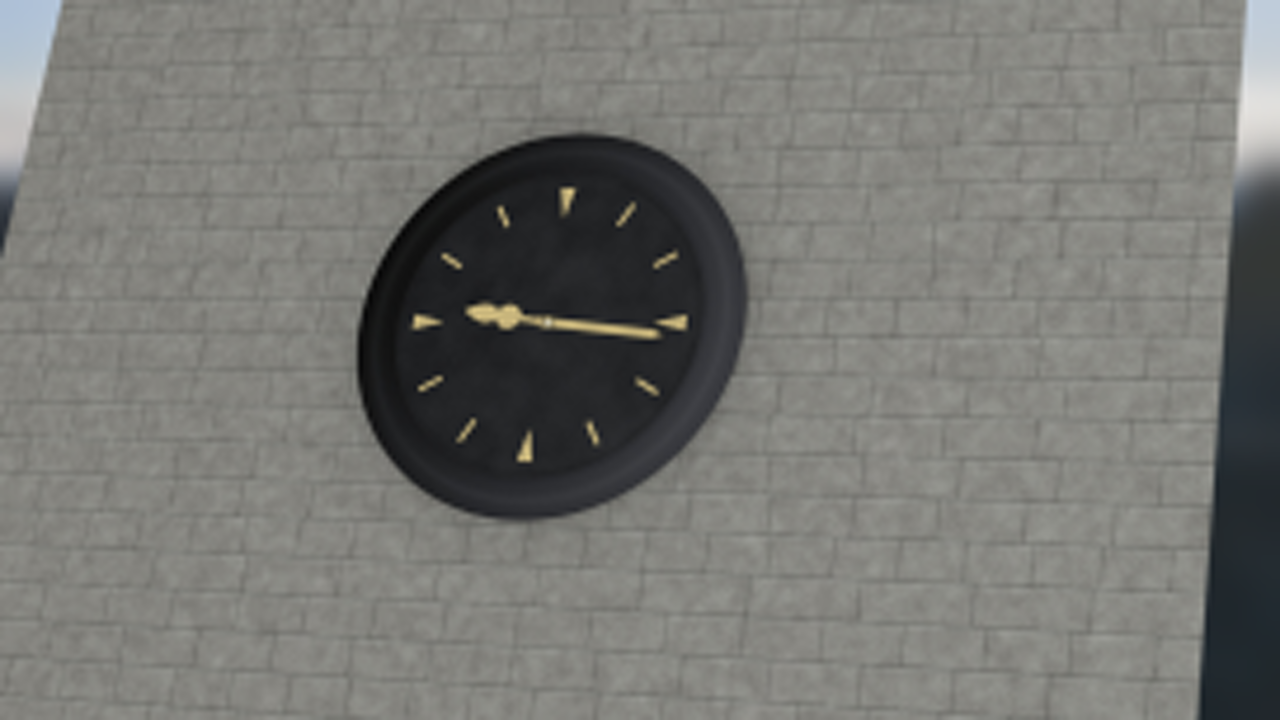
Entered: 9.16
